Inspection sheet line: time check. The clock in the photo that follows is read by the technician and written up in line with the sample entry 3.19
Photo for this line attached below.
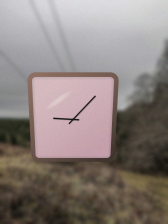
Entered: 9.07
